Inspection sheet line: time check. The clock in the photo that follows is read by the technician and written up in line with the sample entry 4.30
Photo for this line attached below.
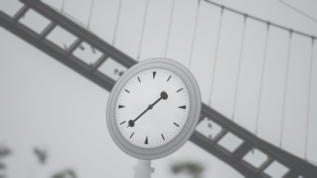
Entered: 1.38
